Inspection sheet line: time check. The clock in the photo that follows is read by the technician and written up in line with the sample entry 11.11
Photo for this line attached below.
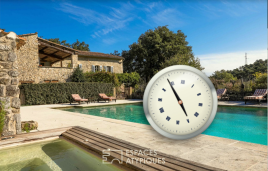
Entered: 4.54
